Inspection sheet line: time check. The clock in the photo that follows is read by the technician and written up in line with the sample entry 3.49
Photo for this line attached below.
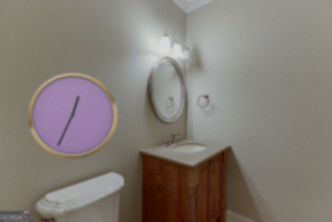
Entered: 12.34
